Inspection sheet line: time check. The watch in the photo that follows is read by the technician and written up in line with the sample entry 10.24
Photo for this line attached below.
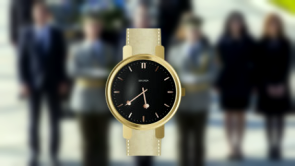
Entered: 5.39
